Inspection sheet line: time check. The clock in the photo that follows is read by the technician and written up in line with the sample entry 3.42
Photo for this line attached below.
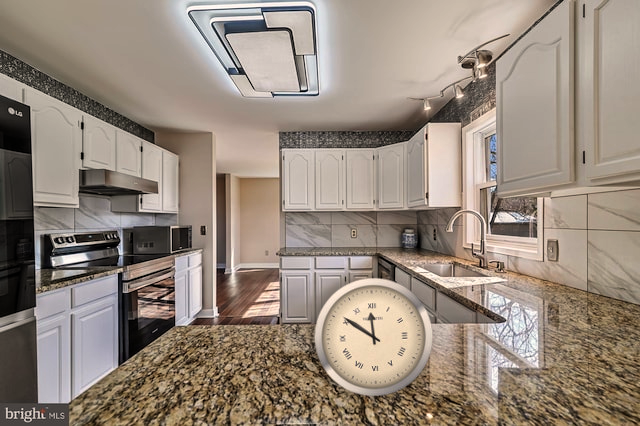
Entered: 11.51
